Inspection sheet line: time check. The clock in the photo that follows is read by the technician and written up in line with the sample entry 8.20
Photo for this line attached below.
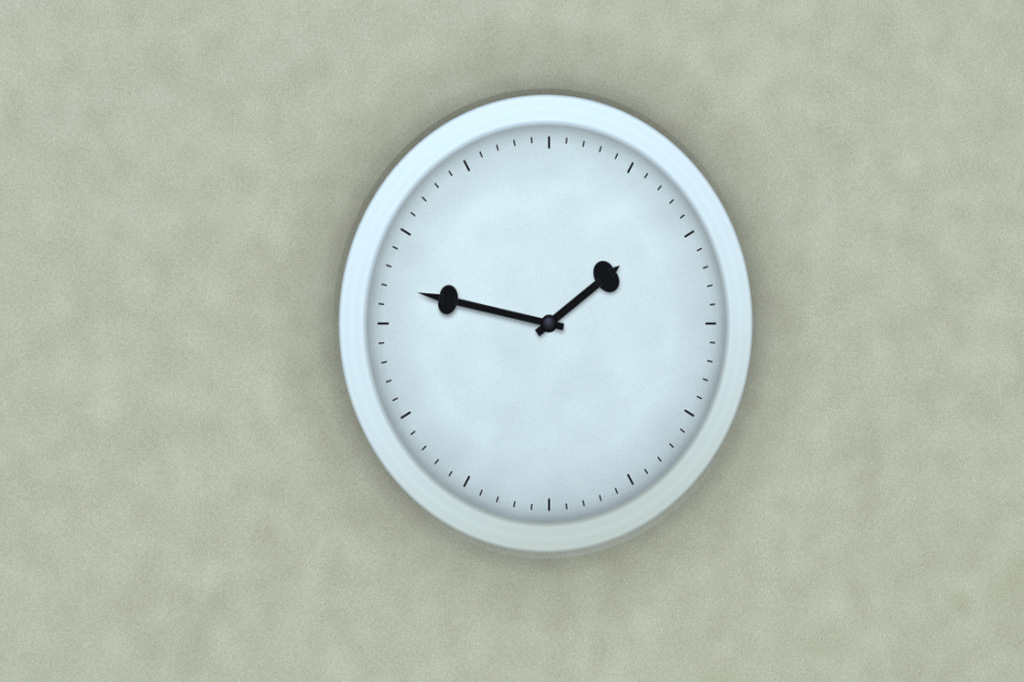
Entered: 1.47
